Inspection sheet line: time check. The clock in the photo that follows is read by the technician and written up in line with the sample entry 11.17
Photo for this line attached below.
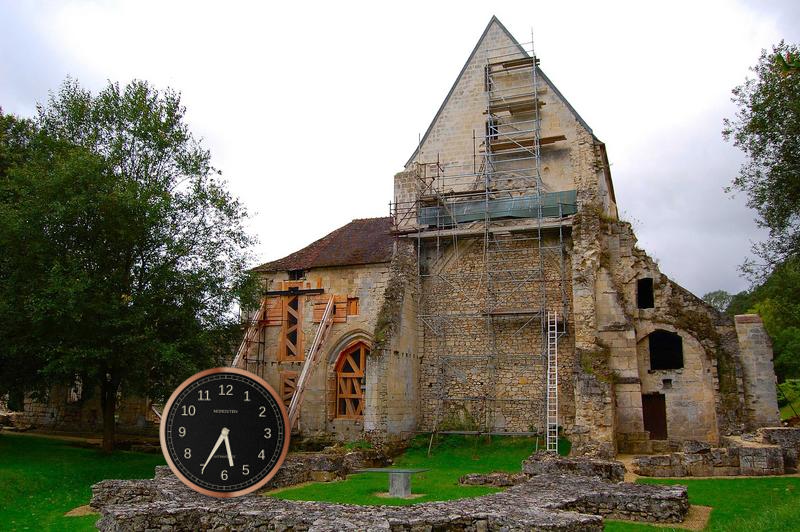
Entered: 5.35
